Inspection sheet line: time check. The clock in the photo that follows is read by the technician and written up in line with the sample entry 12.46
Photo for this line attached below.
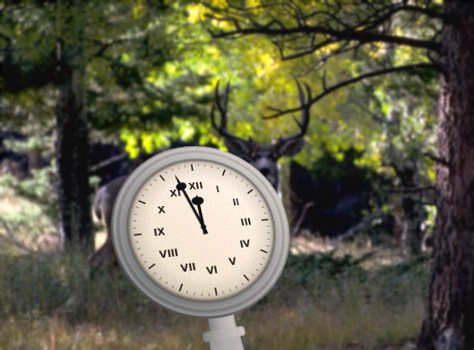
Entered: 11.57
